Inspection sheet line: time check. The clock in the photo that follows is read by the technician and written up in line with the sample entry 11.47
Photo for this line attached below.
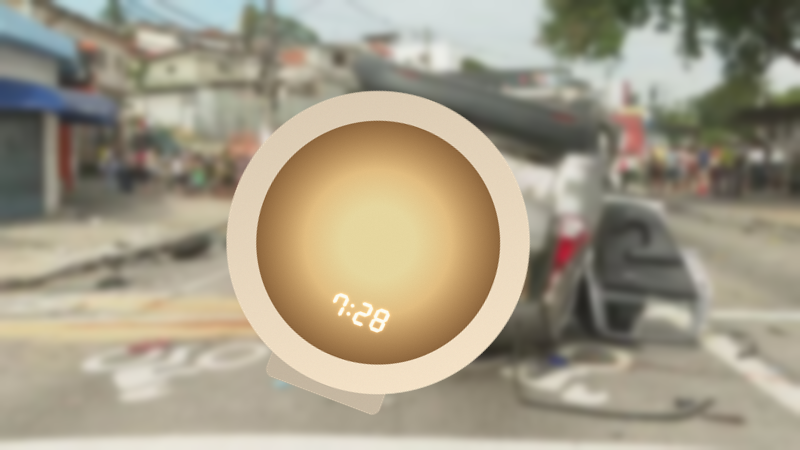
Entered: 7.28
